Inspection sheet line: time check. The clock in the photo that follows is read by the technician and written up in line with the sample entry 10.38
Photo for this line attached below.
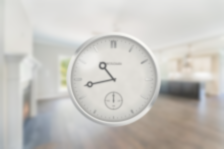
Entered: 10.43
